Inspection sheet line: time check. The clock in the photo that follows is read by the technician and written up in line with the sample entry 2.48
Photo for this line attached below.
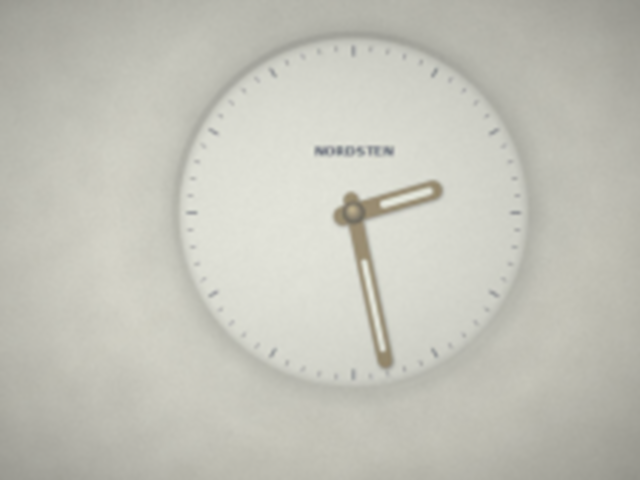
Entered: 2.28
